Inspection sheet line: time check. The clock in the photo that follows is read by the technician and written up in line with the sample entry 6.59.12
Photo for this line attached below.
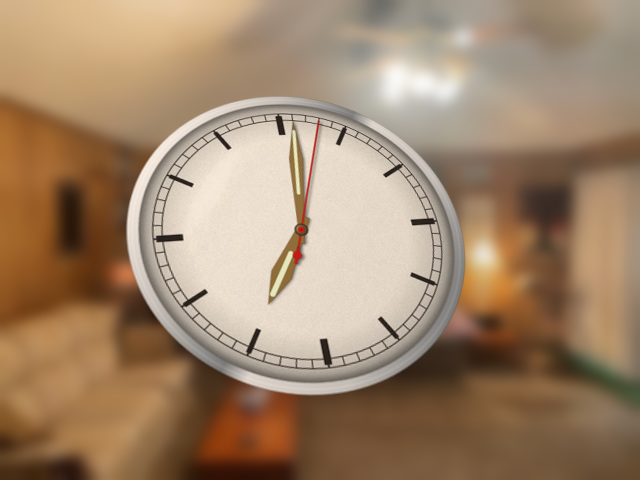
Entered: 7.01.03
